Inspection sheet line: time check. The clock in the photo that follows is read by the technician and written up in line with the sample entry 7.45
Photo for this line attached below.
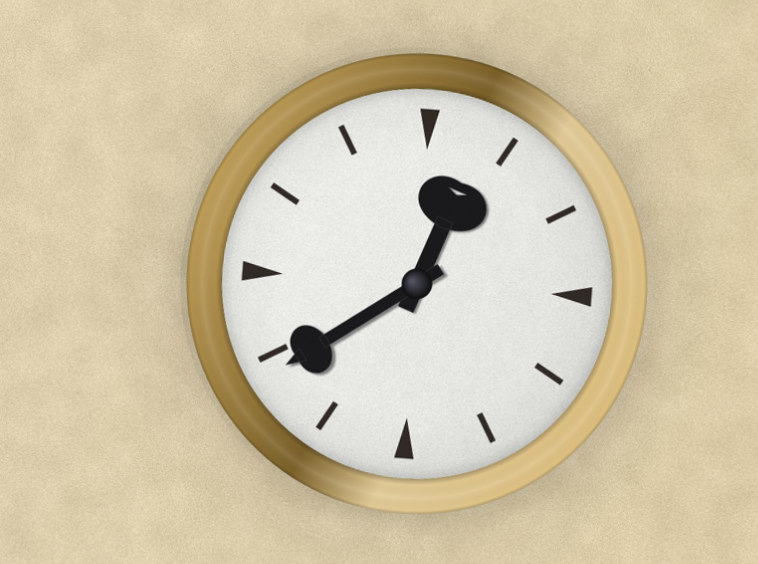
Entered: 12.39
